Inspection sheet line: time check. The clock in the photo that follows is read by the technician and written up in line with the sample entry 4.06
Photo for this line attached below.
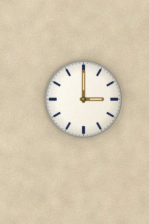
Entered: 3.00
